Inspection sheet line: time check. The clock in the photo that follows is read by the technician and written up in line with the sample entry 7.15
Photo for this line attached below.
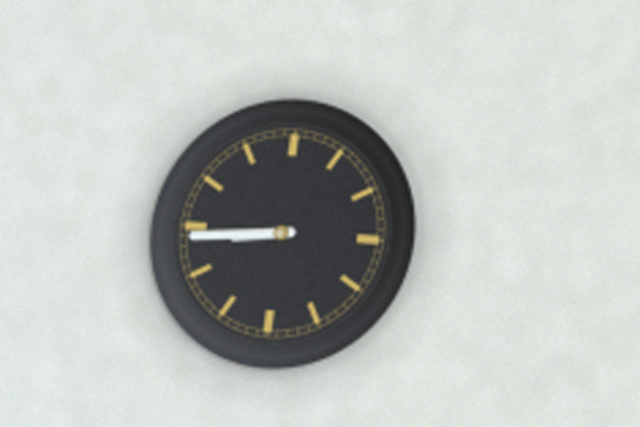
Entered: 8.44
